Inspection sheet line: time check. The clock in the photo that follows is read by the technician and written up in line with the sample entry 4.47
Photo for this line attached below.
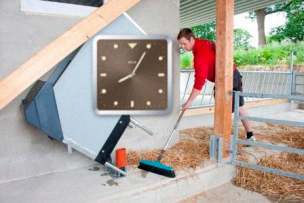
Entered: 8.05
